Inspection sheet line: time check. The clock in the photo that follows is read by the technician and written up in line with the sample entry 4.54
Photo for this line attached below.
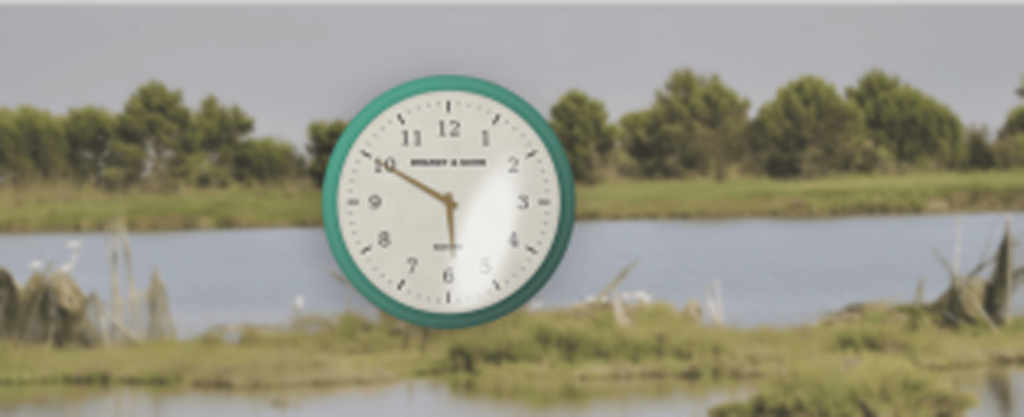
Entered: 5.50
